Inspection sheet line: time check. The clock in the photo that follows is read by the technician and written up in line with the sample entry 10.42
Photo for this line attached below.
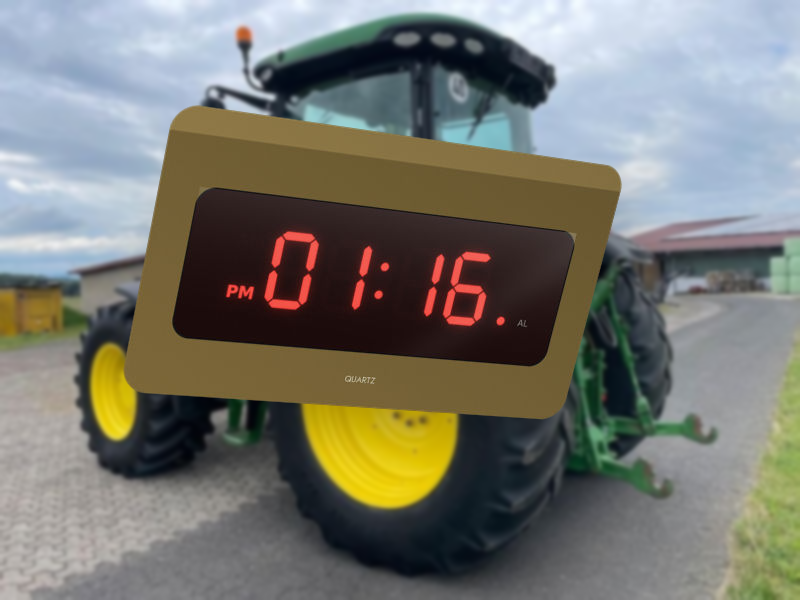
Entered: 1.16
